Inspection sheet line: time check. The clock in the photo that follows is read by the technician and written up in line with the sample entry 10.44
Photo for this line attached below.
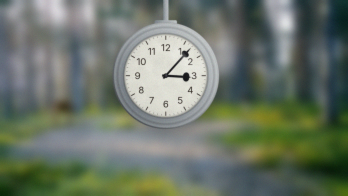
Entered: 3.07
